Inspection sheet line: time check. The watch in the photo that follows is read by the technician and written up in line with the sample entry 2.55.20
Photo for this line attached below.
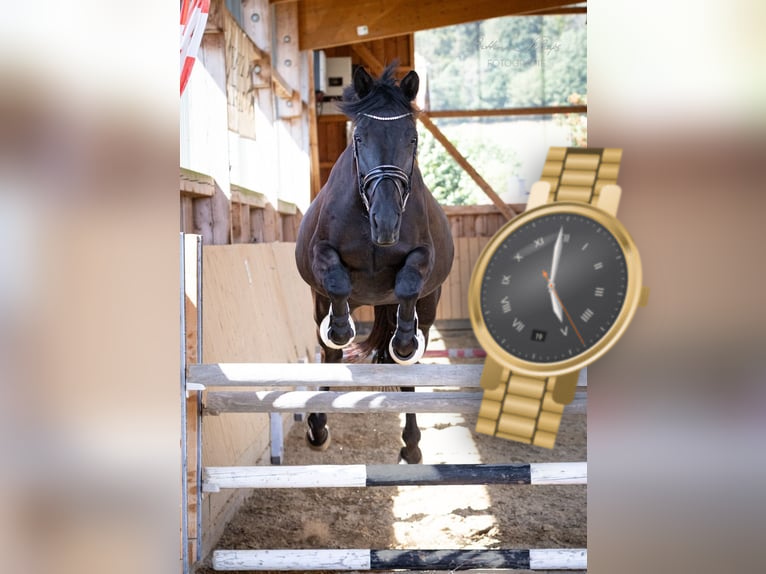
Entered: 4.59.23
